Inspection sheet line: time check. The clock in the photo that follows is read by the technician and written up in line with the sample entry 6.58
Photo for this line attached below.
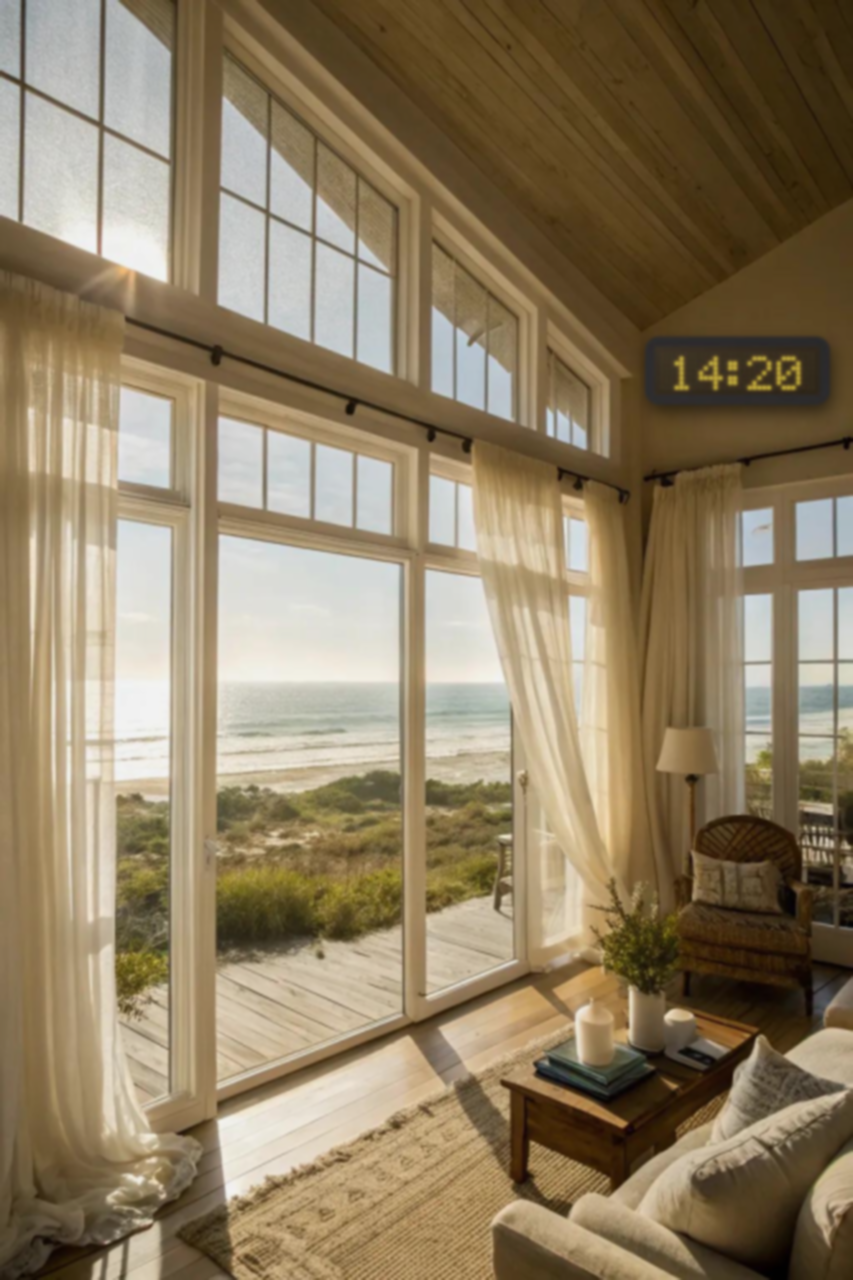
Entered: 14.20
